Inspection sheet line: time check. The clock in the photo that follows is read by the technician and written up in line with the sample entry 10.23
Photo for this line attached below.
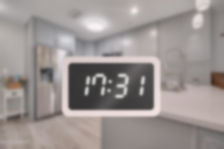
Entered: 17.31
